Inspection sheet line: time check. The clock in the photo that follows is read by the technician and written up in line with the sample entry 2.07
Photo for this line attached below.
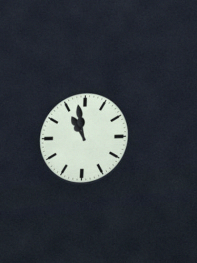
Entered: 10.58
